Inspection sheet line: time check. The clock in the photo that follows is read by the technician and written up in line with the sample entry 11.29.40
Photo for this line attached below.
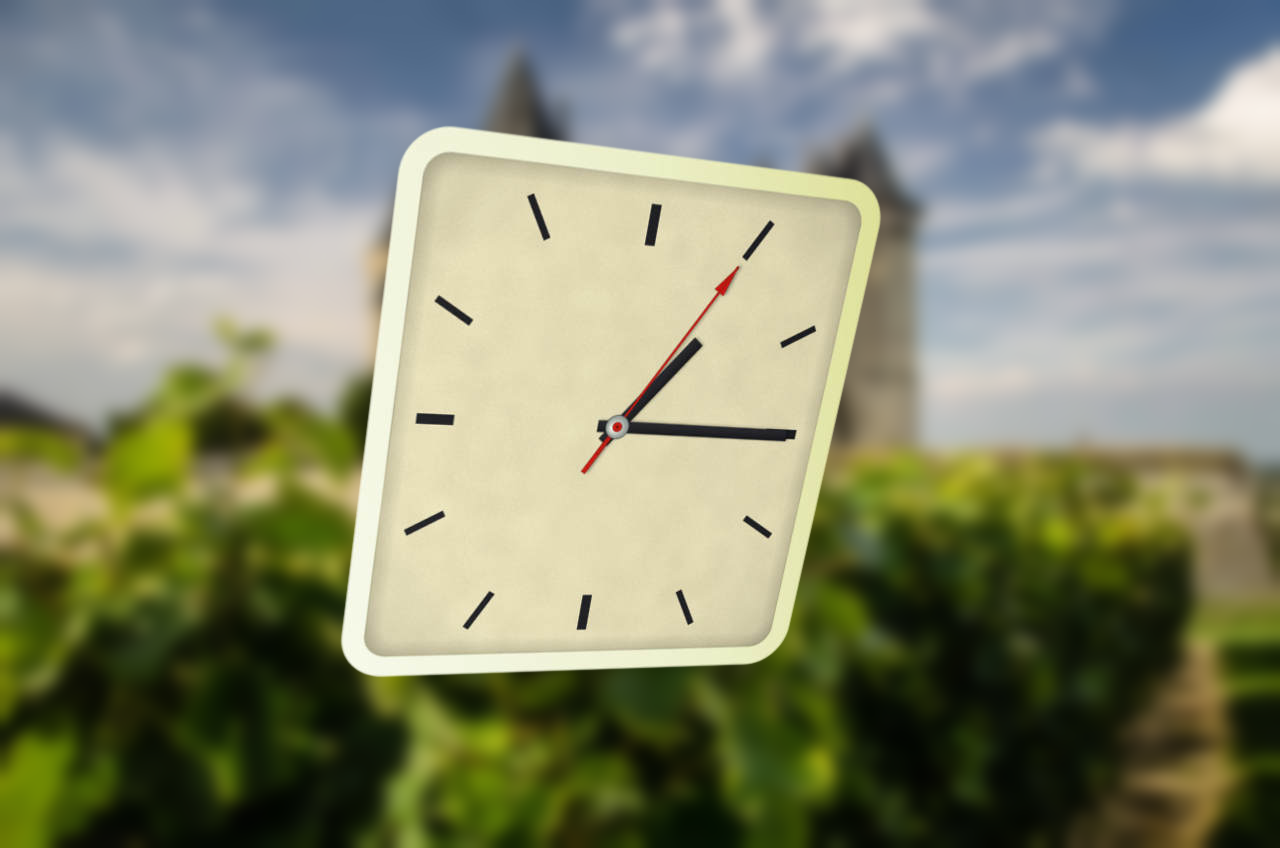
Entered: 1.15.05
